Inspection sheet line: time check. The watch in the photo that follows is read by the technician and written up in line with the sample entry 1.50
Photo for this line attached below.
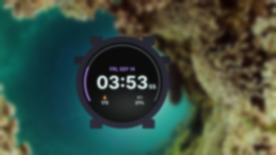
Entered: 3.53
